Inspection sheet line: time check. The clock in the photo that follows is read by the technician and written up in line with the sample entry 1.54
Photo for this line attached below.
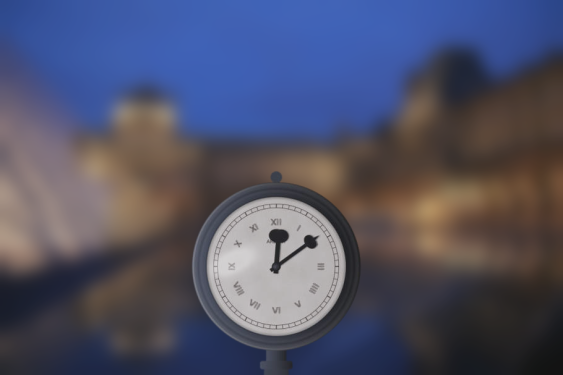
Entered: 12.09
